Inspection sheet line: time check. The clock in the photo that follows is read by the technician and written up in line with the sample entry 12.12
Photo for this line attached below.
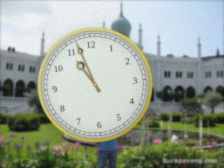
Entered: 10.57
